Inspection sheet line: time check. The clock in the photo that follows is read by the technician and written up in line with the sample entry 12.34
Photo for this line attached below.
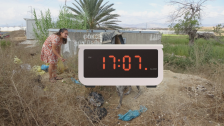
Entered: 17.07
